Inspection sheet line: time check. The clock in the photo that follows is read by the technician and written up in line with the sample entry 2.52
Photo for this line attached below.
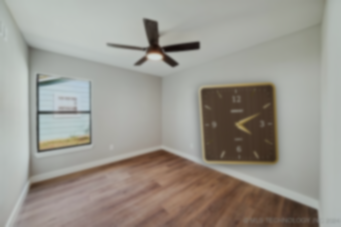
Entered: 4.11
